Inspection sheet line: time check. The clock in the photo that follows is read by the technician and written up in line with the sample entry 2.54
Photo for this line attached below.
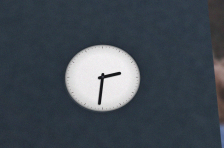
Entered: 2.31
